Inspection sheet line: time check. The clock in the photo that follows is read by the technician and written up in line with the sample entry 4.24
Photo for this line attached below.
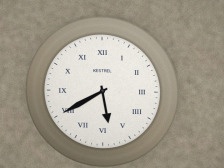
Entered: 5.40
